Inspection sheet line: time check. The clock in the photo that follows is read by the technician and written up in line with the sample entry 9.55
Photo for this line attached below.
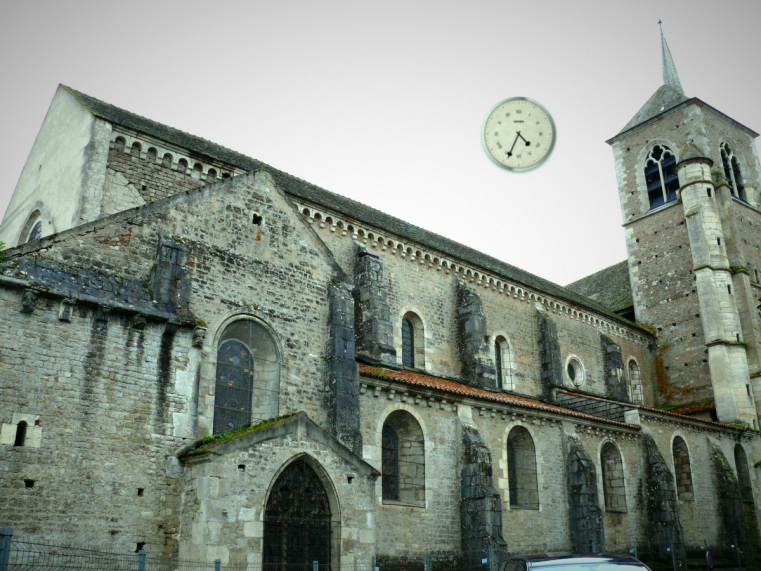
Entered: 4.34
